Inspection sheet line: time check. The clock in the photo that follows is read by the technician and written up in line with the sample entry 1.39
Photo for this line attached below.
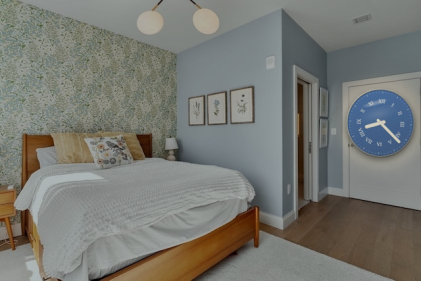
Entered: 8.22
